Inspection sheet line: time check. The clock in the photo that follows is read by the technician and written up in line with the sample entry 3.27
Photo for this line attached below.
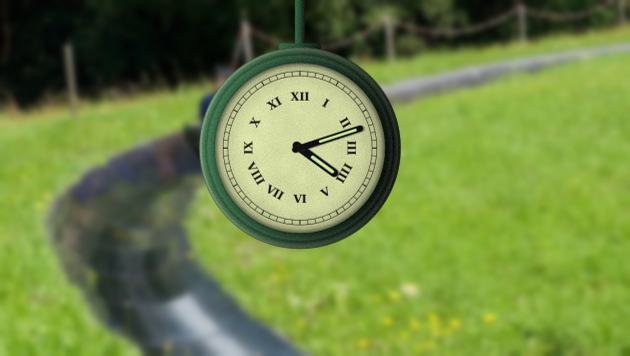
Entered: 4.12
